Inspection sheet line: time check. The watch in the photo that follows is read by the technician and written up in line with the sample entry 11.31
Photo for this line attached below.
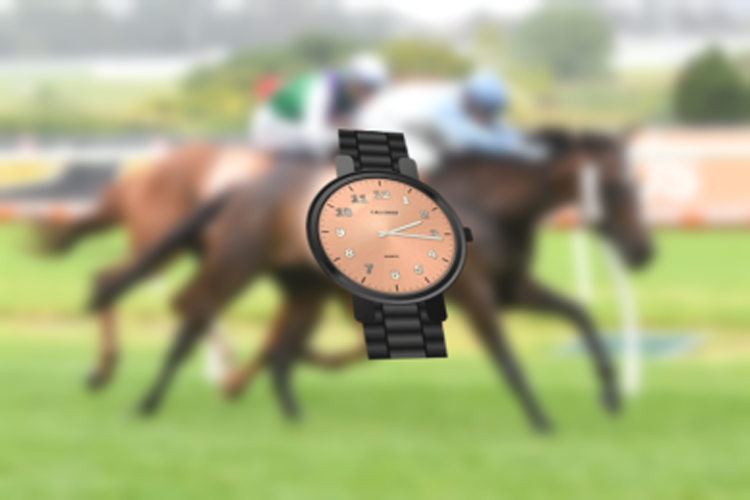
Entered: 2.16
